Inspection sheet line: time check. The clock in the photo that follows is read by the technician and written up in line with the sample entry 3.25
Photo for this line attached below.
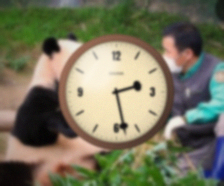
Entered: 2.28
